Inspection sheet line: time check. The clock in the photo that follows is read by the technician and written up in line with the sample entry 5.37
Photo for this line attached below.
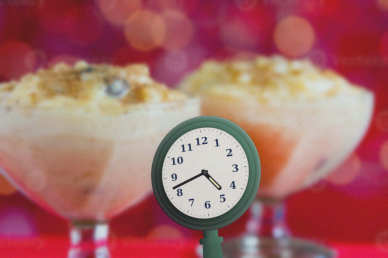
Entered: 4.42
